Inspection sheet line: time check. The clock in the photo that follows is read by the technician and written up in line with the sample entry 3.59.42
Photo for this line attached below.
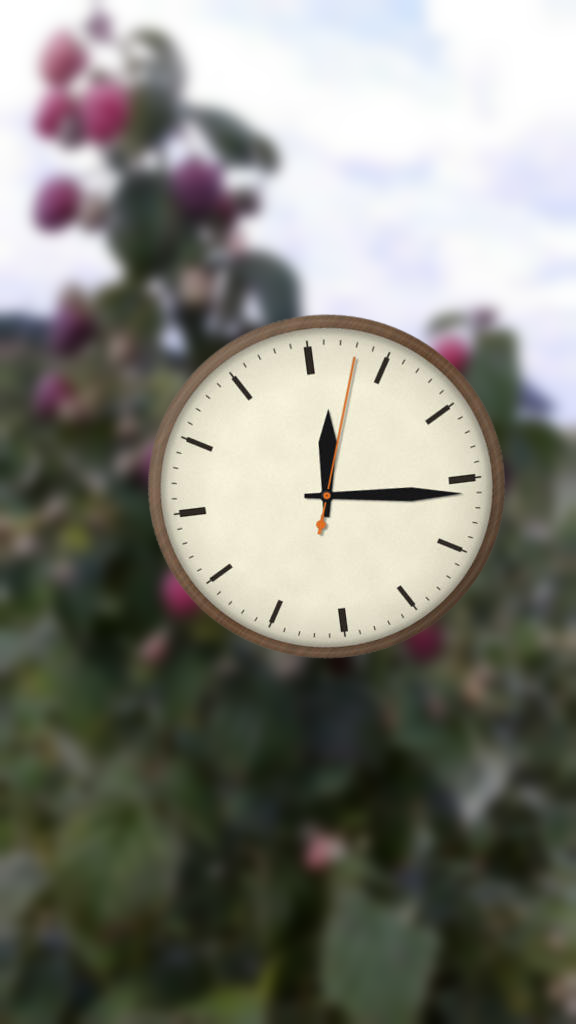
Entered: 12.16.03
